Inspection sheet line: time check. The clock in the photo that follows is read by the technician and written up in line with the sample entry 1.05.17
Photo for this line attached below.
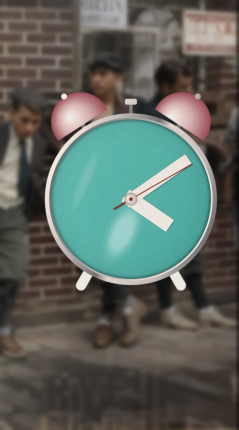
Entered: 4.09.10
